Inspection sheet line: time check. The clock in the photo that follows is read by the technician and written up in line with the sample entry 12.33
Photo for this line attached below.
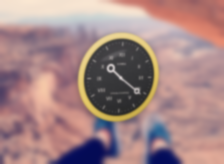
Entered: 10.21
